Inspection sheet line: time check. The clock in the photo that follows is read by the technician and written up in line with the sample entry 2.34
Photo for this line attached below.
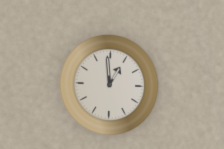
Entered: 12.59
